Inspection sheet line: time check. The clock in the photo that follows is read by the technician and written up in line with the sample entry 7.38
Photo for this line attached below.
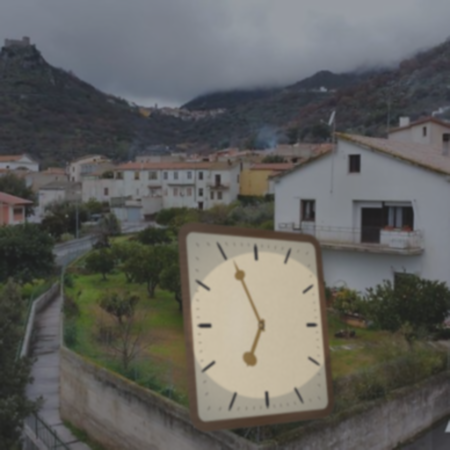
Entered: 6.56
